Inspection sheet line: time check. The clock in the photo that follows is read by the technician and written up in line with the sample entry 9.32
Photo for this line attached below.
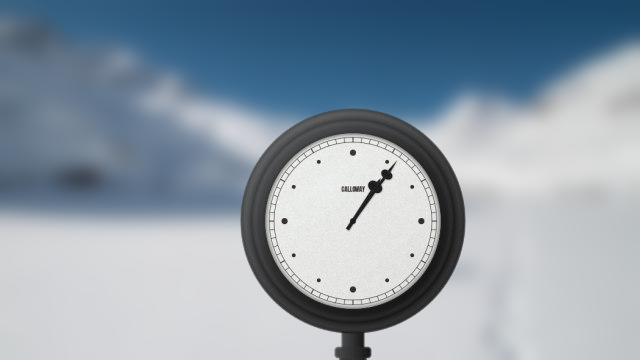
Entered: 1.06
